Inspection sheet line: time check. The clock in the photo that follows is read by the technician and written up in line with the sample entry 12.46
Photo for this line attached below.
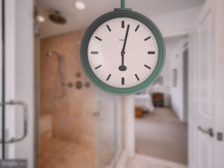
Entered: 6.02
